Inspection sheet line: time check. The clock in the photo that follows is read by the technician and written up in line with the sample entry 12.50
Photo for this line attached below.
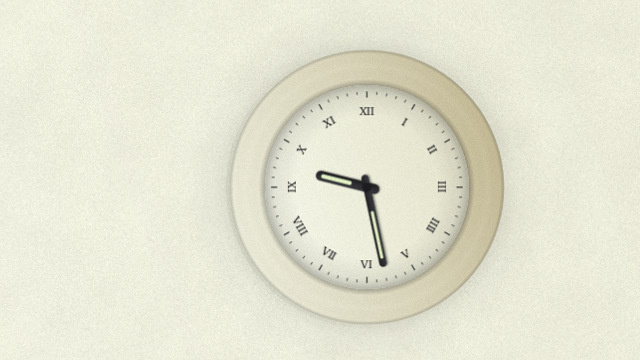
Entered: 9.28
